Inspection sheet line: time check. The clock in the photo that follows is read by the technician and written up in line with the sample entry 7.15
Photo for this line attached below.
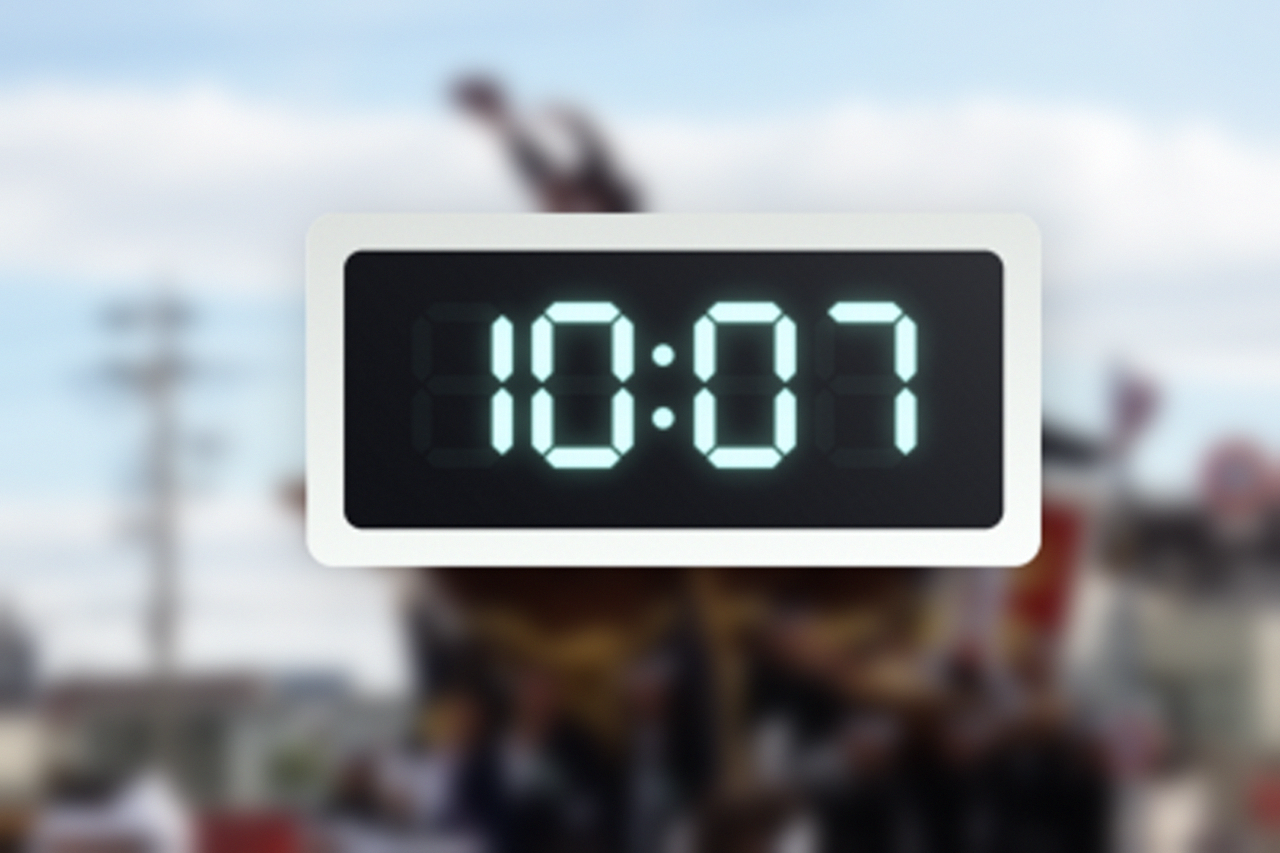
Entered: 10.07
